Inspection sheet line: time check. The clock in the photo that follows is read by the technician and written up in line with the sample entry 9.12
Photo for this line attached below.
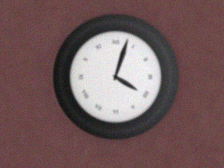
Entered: 4.03
